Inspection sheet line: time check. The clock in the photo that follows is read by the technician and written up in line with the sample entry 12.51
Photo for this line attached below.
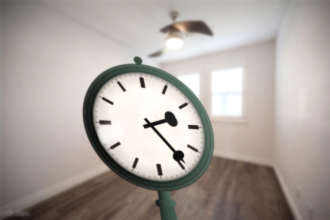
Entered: 2.24
